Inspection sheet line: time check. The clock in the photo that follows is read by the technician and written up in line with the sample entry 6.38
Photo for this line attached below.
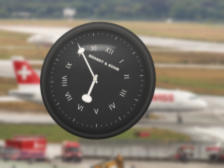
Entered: 5.51
